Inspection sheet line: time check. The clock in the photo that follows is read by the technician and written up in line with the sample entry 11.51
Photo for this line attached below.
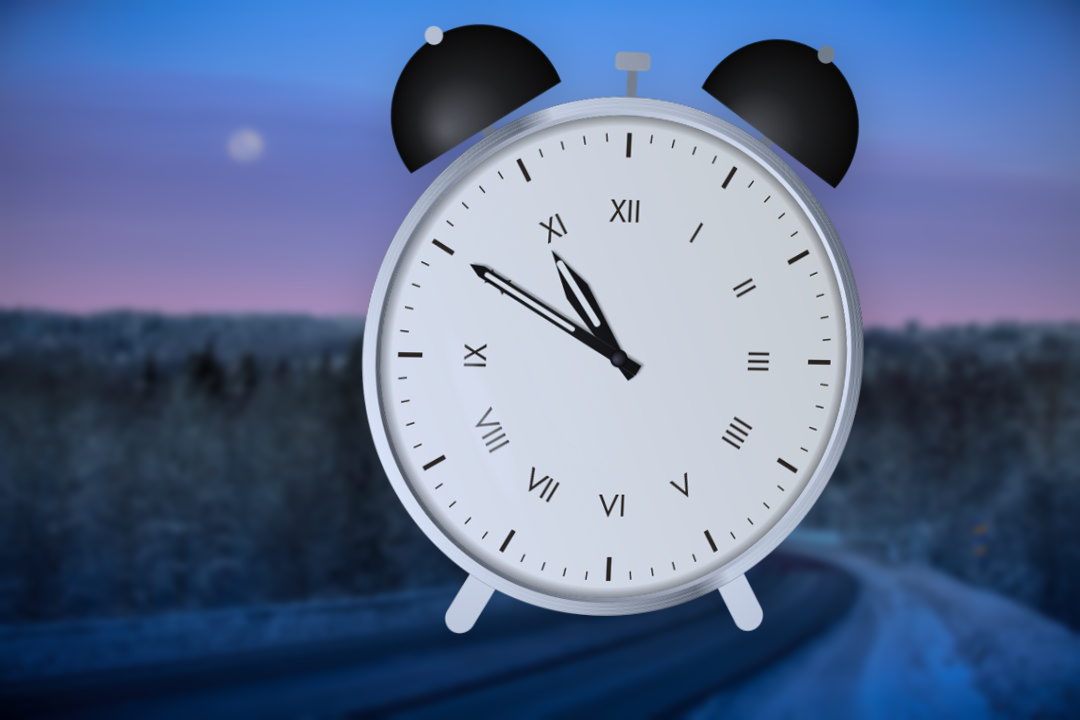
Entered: 10.50
